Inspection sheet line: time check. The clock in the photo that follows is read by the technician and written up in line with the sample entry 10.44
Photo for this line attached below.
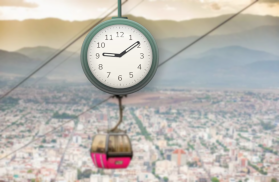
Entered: 9.09
